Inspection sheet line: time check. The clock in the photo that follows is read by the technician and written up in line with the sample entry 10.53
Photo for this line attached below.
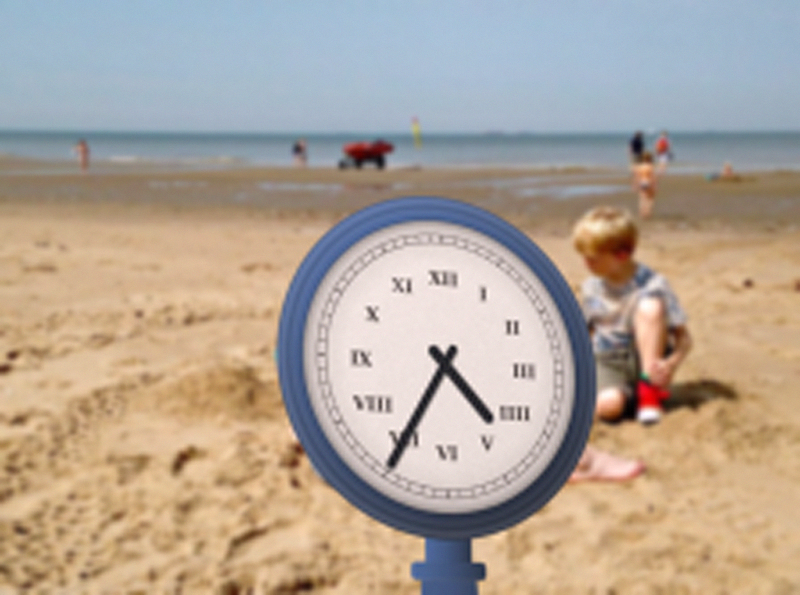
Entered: 4.35
